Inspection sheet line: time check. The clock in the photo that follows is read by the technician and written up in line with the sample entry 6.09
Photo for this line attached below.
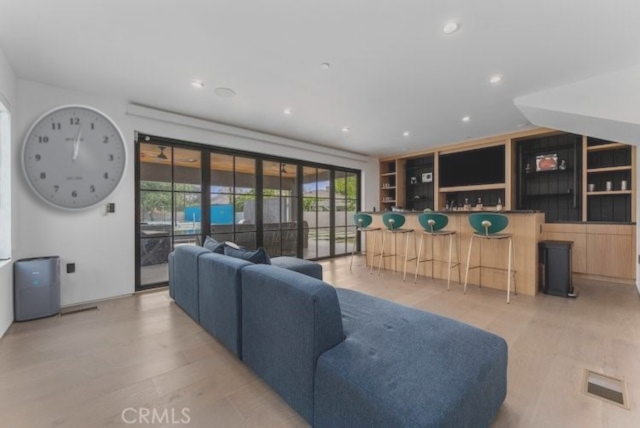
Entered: 12.02
